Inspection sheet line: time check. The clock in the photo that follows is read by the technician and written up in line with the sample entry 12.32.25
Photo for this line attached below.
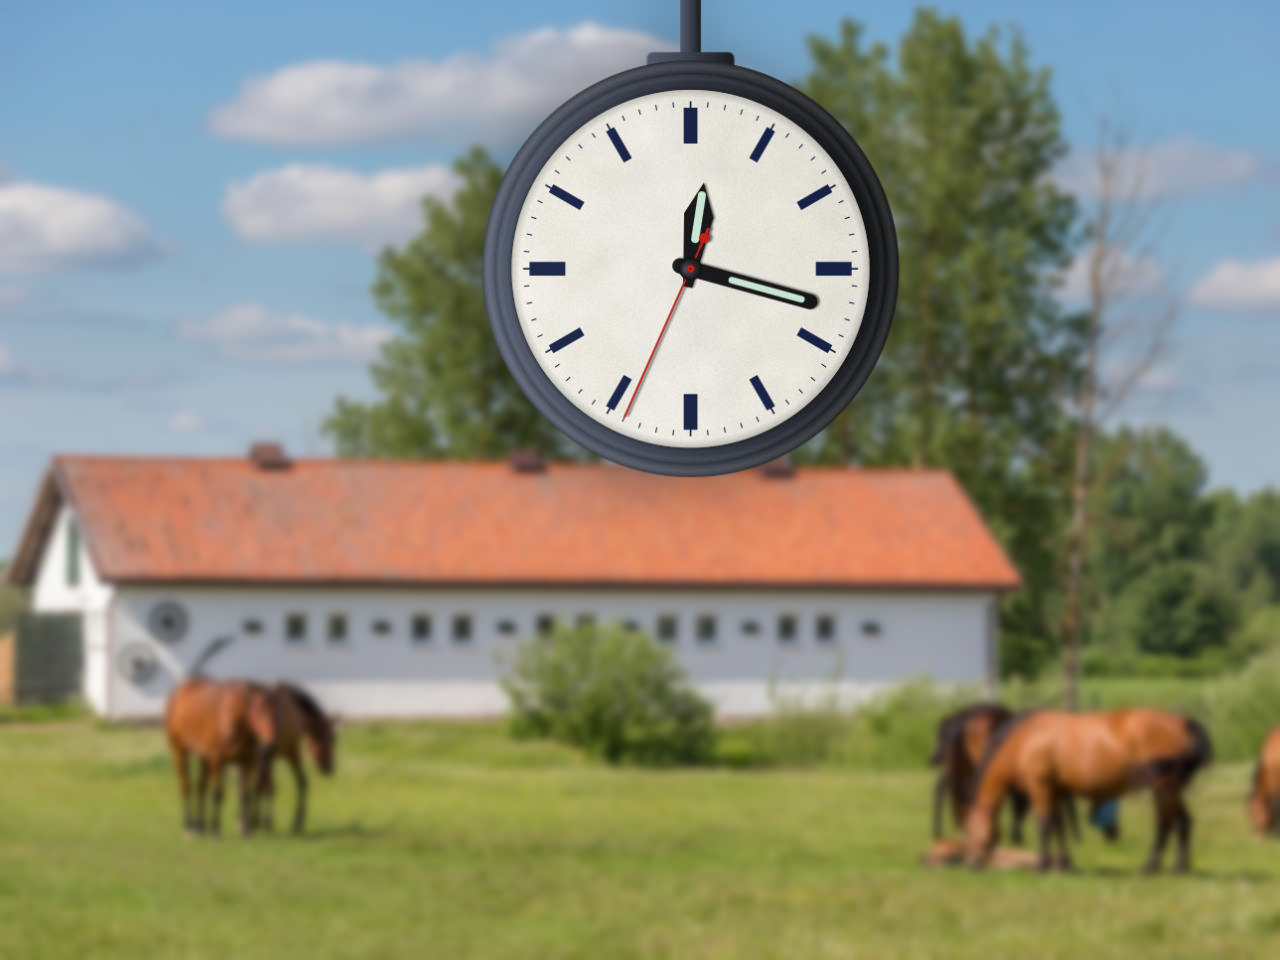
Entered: 12.17.34
